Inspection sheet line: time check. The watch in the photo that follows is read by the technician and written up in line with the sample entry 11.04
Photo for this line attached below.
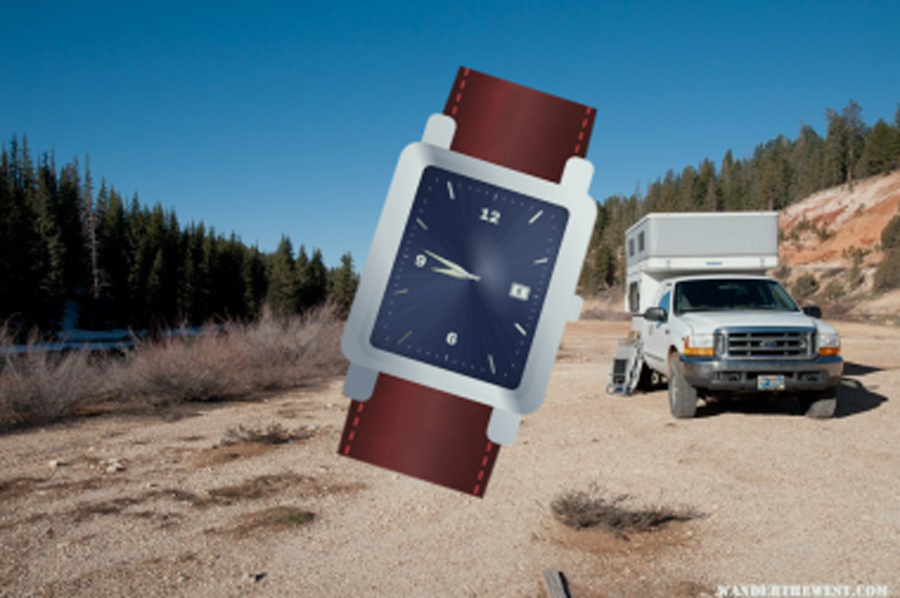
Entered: 8.47
